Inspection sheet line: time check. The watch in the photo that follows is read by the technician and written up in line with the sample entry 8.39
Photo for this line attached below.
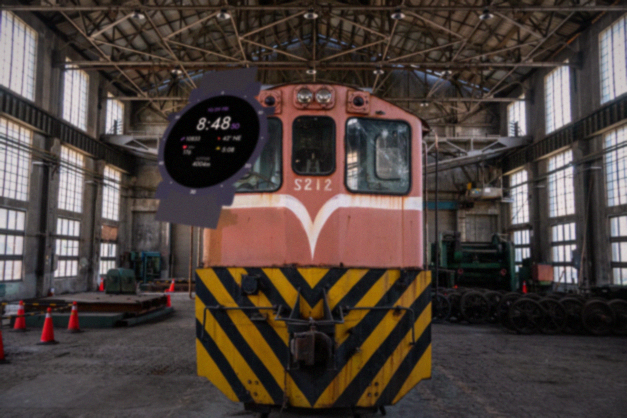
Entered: 8.48
